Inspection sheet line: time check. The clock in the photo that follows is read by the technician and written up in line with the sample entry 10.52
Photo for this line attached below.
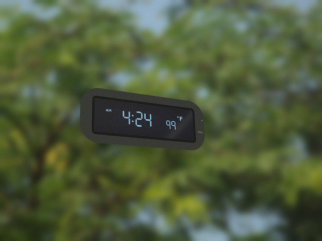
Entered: 4.24
